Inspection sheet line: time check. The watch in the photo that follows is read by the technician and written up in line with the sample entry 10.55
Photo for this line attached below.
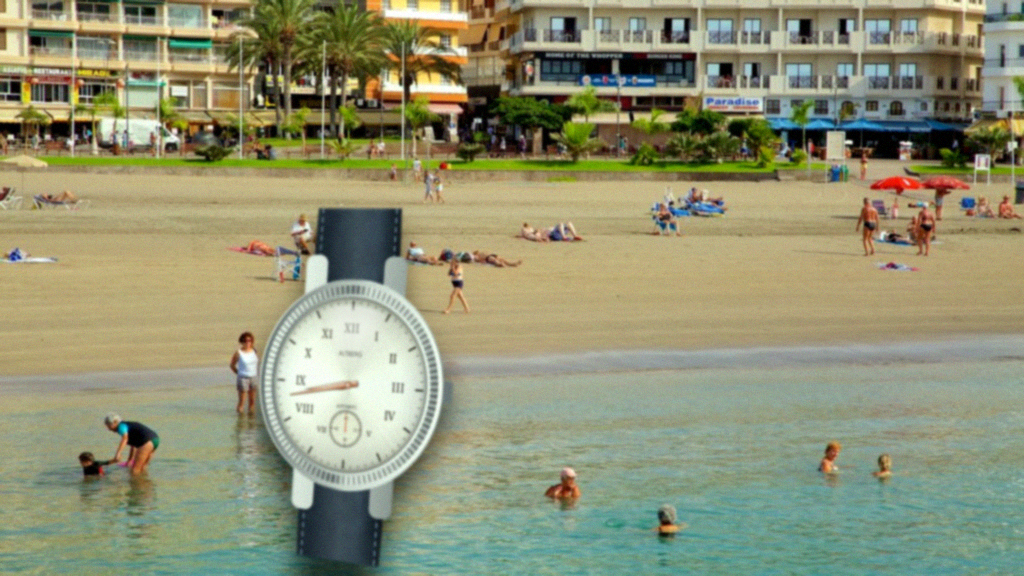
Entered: 8.43
